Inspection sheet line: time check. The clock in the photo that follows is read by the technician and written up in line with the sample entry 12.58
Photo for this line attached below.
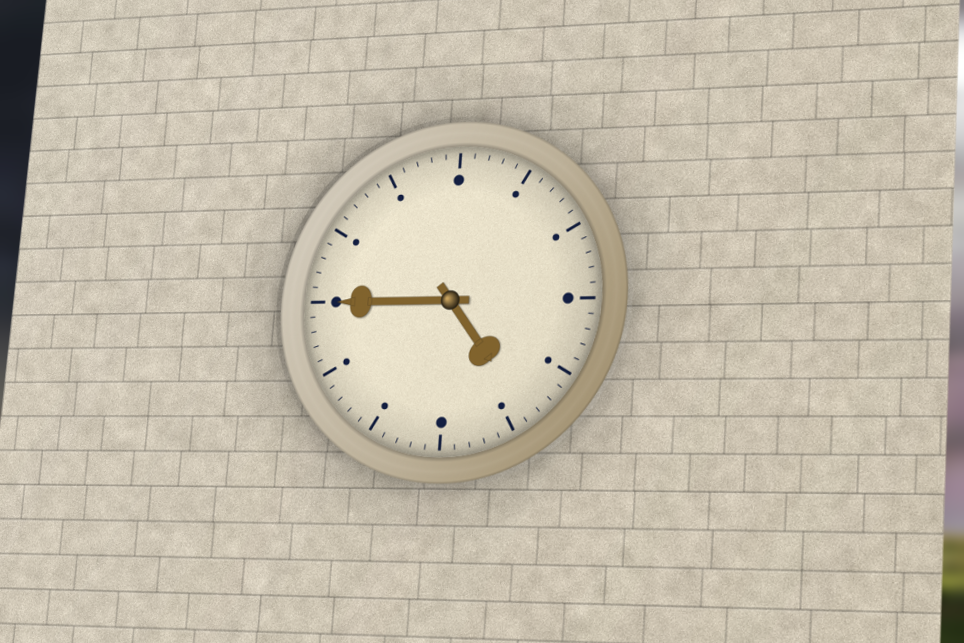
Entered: 4.45
